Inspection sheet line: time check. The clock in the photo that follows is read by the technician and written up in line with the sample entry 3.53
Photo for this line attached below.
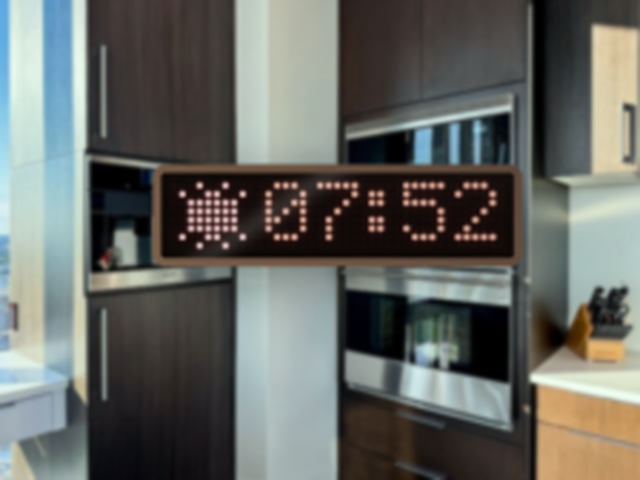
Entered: 7.52
